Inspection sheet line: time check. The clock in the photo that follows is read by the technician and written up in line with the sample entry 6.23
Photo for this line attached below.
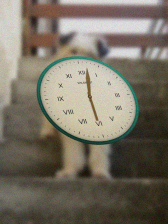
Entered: 6.02
